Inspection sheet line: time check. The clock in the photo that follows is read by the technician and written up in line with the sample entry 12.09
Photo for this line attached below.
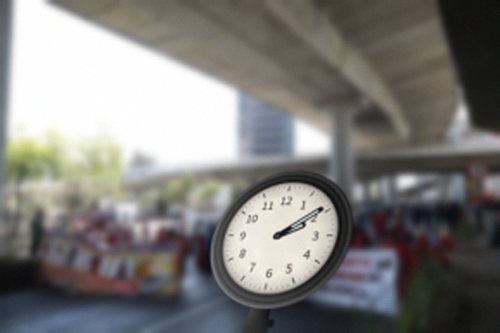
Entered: 2.09
